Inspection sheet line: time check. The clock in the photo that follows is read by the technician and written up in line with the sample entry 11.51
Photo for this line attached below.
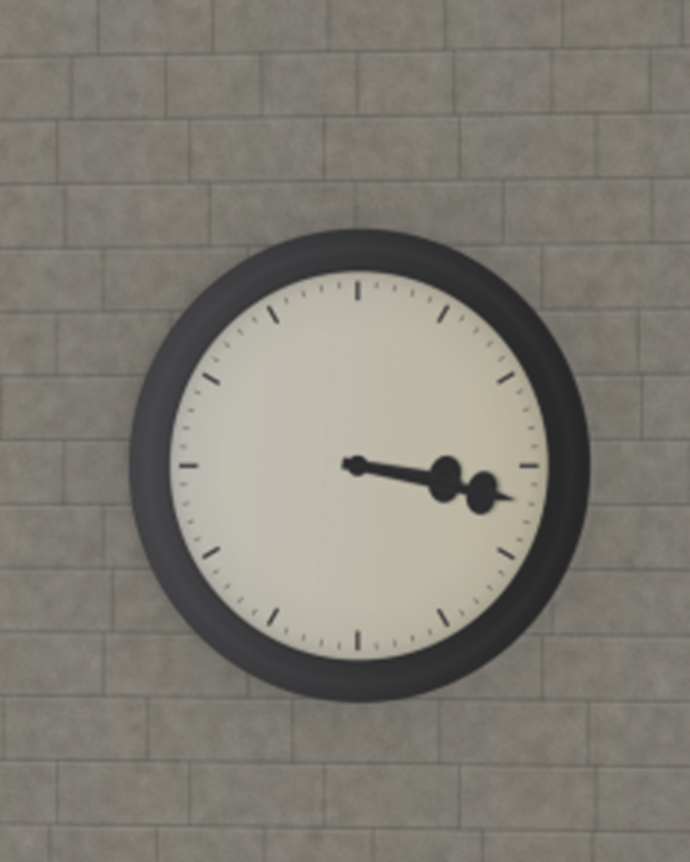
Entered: 3.17
